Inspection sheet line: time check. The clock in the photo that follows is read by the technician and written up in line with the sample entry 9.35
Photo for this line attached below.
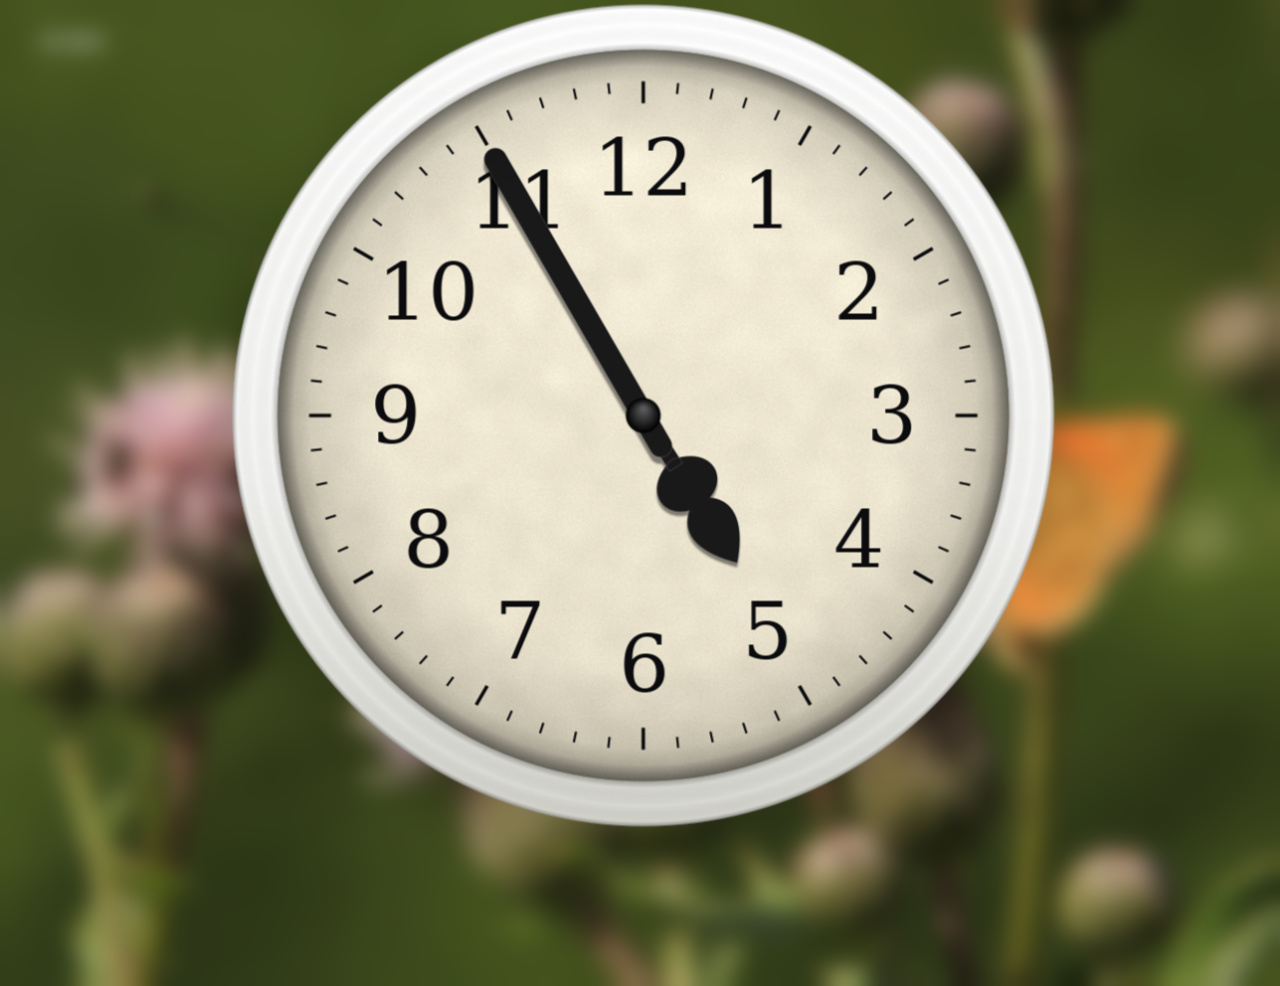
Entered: 4.55
